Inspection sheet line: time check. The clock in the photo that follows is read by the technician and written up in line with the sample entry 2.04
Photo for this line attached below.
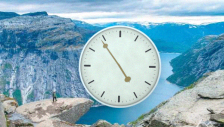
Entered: 4.54
